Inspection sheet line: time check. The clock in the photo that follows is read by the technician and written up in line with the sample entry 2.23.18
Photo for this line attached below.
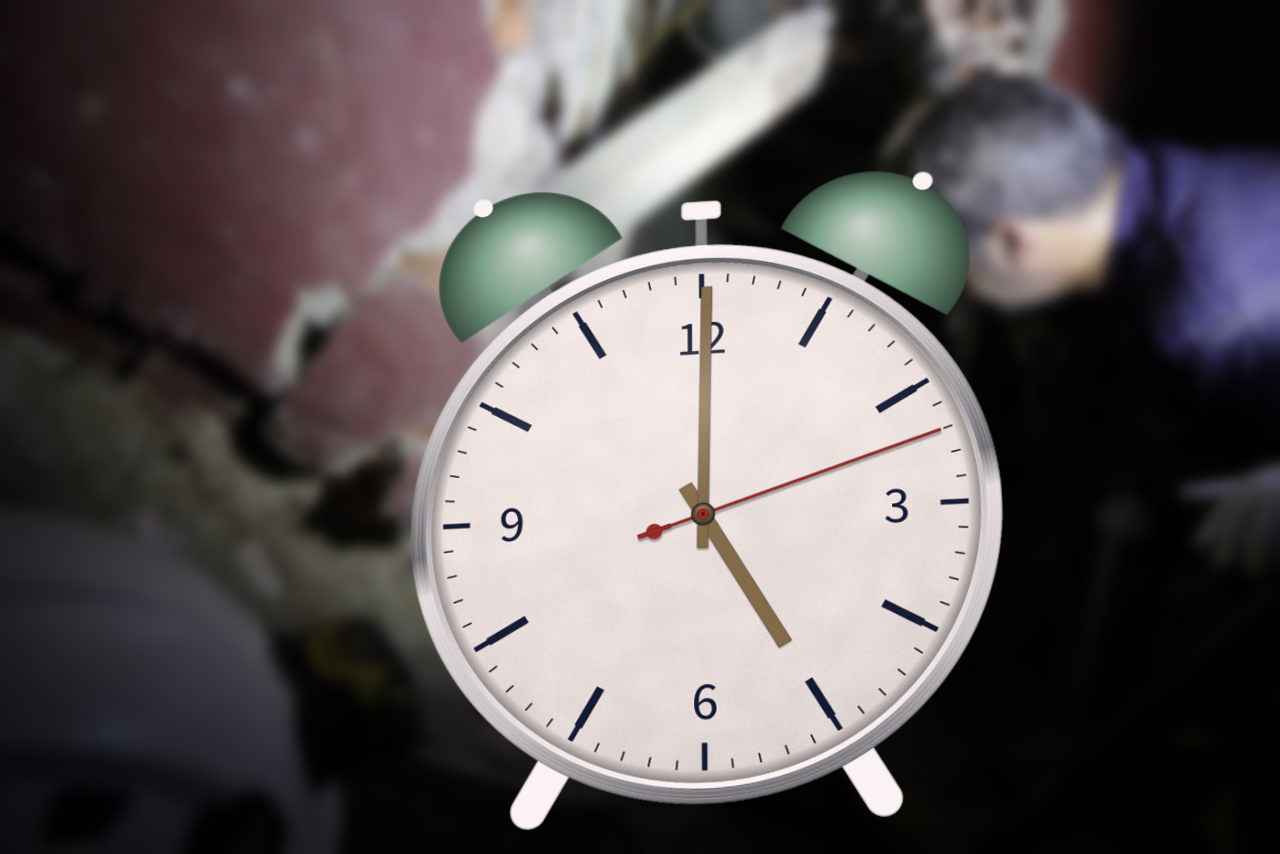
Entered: 5.00.12
